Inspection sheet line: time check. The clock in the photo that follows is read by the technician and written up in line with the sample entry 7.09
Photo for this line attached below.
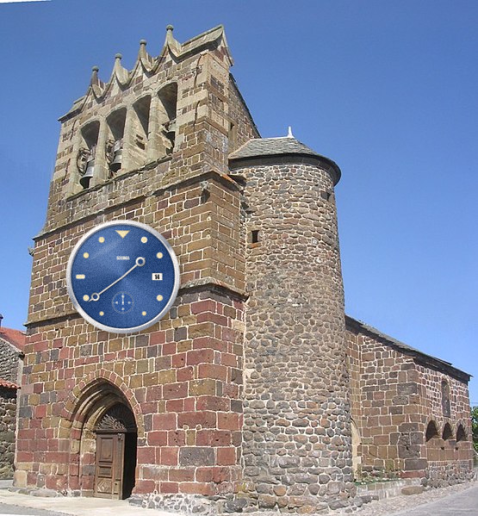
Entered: 1.39
